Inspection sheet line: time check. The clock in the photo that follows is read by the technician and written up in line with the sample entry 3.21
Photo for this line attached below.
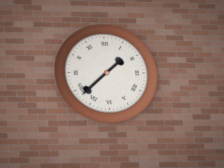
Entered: 1.38
